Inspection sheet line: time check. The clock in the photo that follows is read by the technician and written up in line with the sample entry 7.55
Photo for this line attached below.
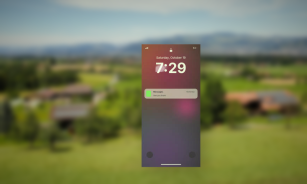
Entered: 7.29
